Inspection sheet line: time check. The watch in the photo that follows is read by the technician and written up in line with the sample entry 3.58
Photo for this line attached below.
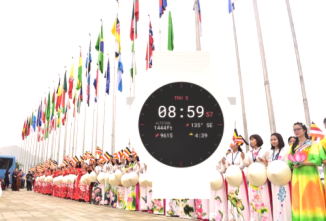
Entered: 8.59
